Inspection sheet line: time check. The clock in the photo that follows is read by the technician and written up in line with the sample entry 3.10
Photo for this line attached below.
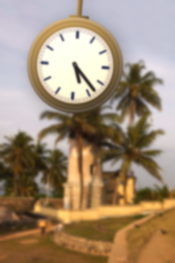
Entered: 5.23
